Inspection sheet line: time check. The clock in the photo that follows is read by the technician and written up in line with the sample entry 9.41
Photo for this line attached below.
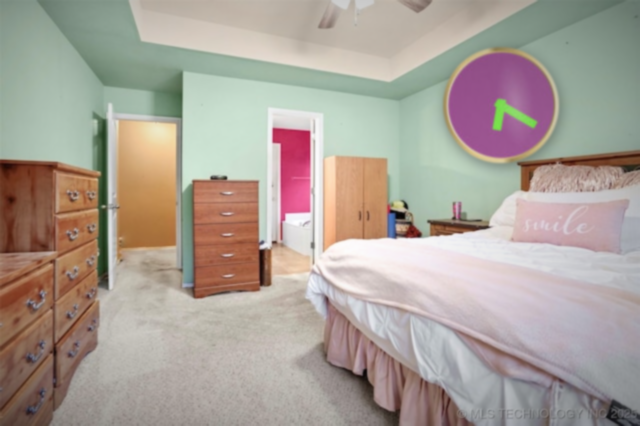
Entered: 6.20
